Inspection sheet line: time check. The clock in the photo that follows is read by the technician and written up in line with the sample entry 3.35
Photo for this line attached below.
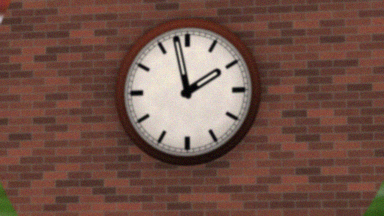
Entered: 1.58
